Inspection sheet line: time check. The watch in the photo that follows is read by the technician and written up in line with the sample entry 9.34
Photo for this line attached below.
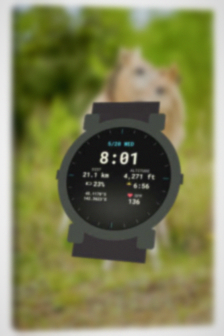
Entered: 8.01
